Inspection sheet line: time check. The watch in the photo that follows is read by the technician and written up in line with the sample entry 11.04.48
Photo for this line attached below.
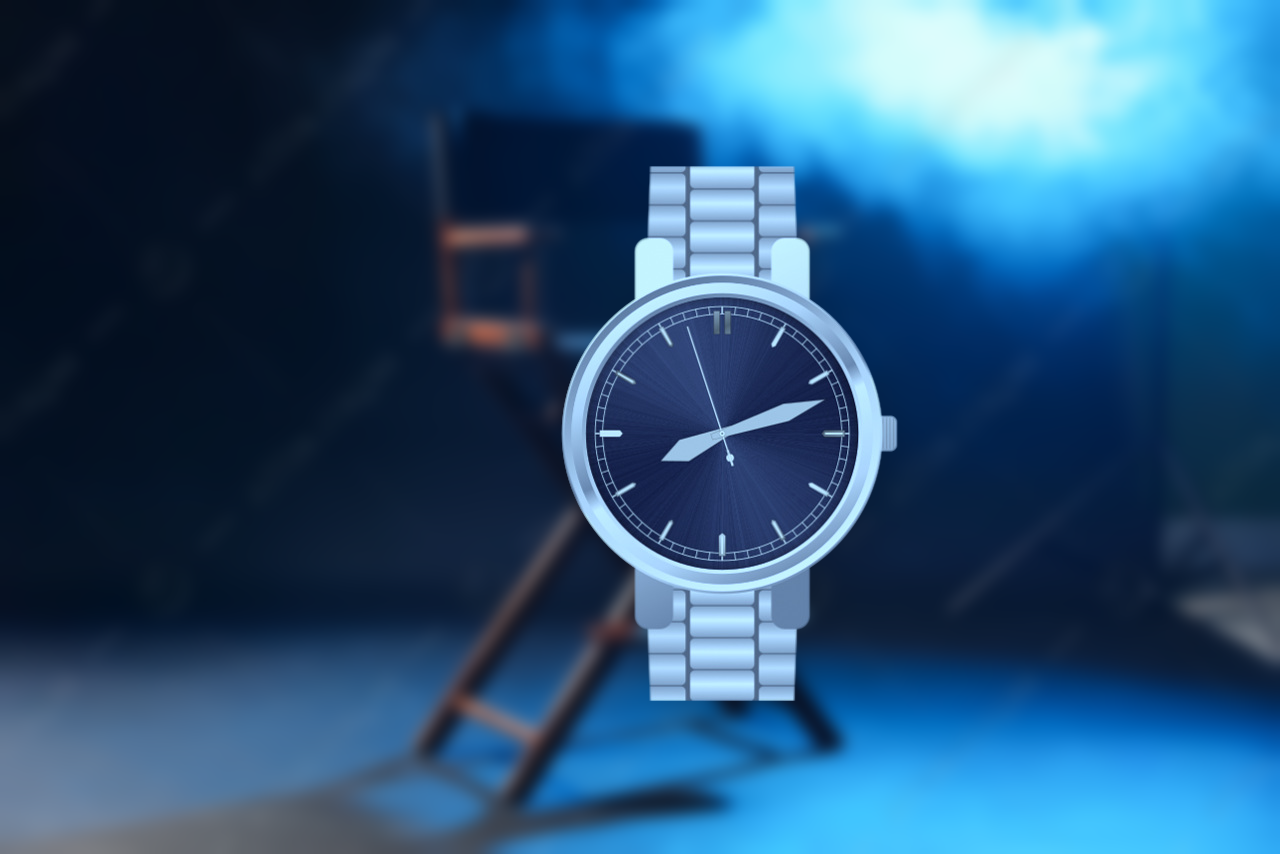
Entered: 8.11.57
